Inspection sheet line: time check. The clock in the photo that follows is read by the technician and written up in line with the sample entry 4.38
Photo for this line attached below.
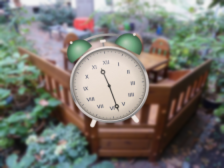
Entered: 11.28
